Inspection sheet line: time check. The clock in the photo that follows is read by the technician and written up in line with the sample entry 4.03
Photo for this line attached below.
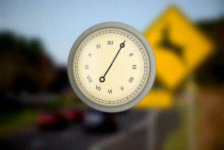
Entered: 7.05
